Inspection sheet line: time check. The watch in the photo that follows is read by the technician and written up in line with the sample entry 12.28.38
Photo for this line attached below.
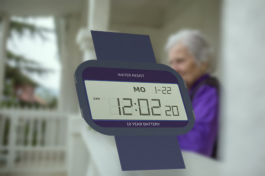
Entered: 12.02.20
